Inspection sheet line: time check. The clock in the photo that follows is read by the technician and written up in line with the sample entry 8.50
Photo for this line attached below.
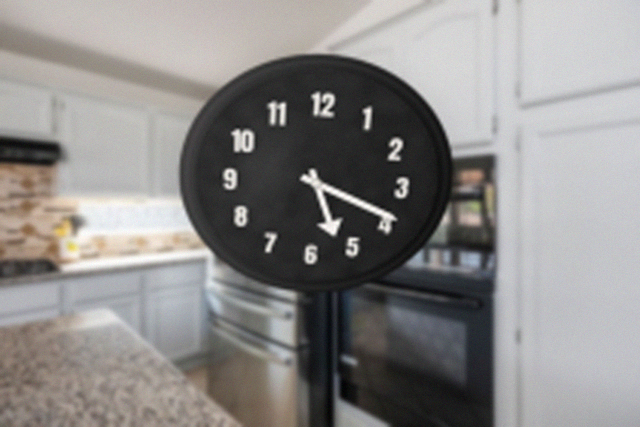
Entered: 5.19
